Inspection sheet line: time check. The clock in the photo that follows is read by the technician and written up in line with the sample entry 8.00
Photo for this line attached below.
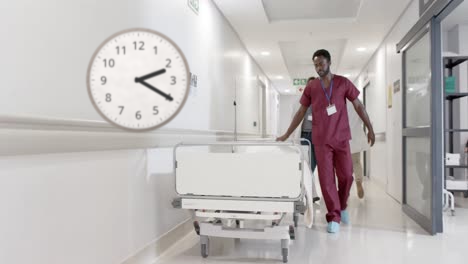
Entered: 2.20
